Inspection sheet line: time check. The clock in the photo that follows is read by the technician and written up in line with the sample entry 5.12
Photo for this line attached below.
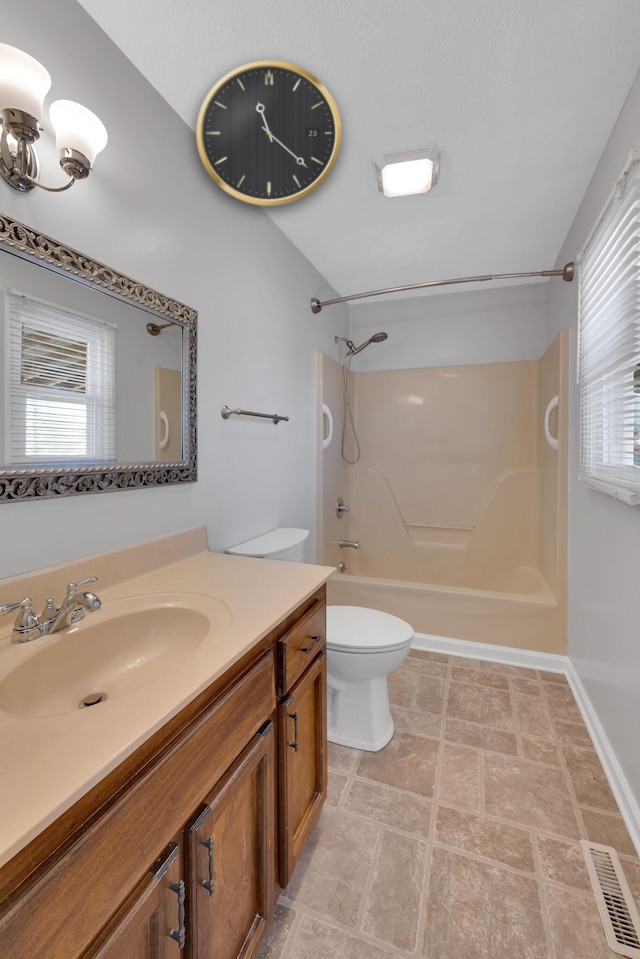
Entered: 11.22
